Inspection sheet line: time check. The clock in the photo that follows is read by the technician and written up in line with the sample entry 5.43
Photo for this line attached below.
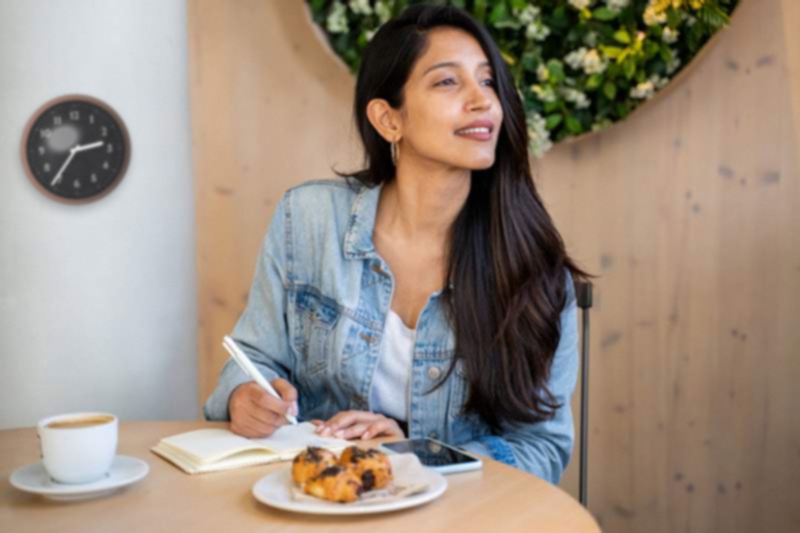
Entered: 2.36
